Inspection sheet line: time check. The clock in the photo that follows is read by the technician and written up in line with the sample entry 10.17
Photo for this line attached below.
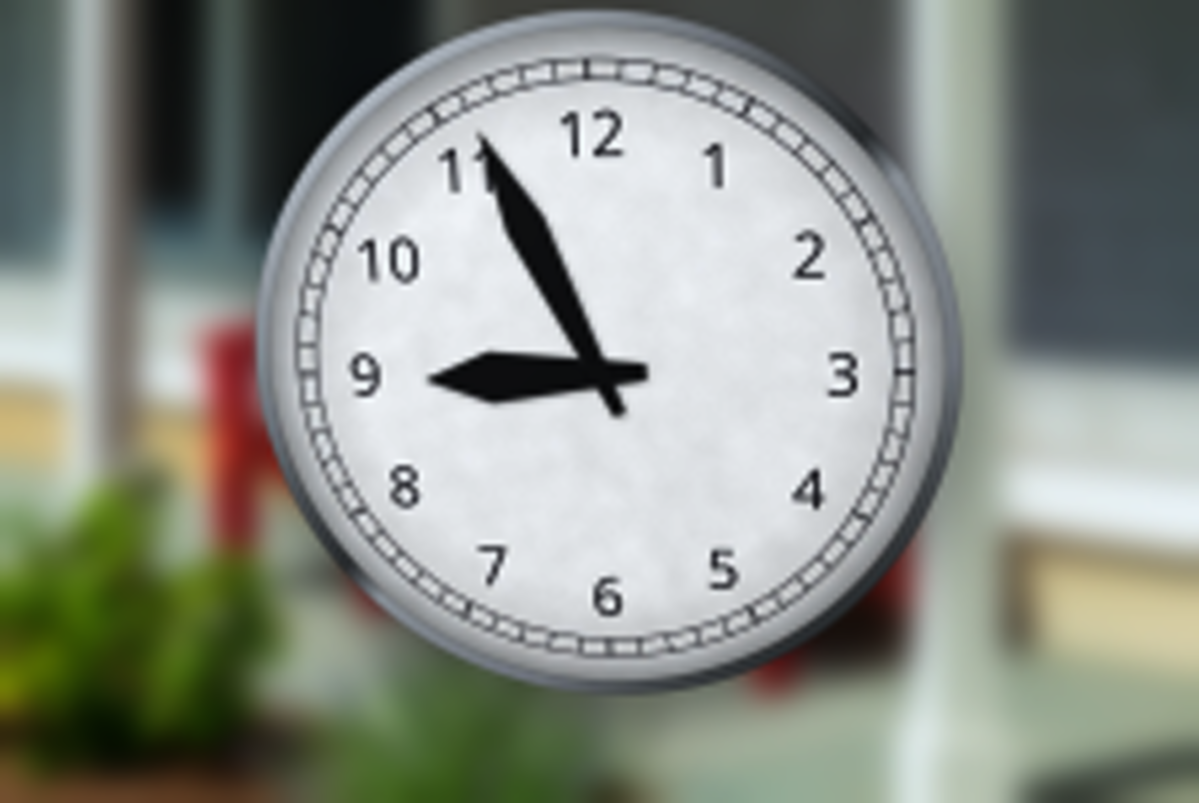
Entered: 8.56
